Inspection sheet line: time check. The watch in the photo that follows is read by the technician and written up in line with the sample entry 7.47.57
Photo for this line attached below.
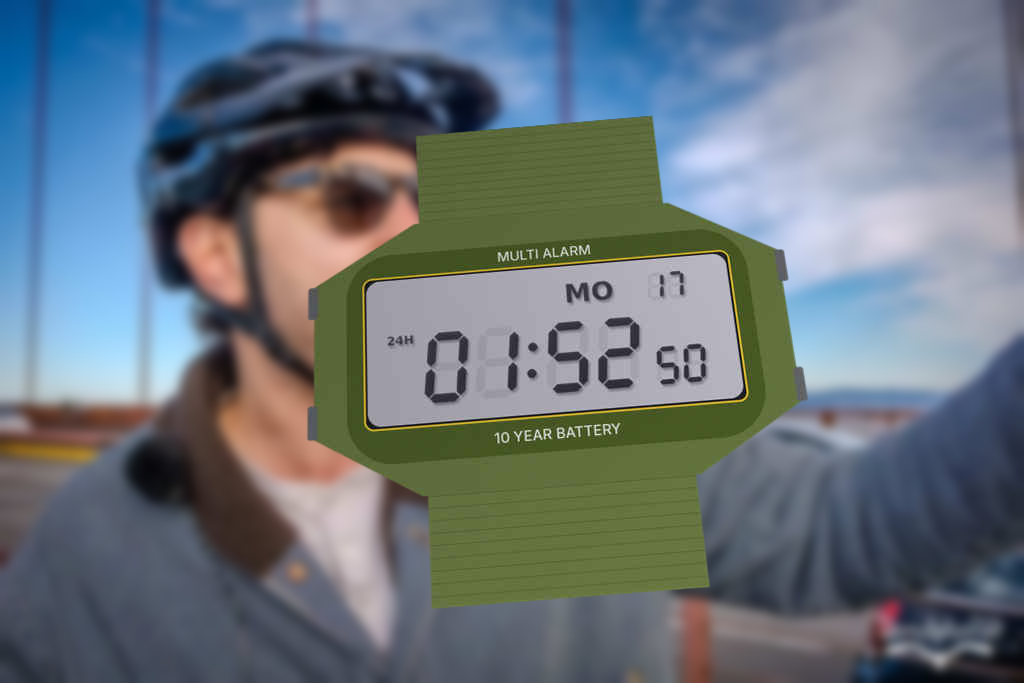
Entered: 1.52.50
